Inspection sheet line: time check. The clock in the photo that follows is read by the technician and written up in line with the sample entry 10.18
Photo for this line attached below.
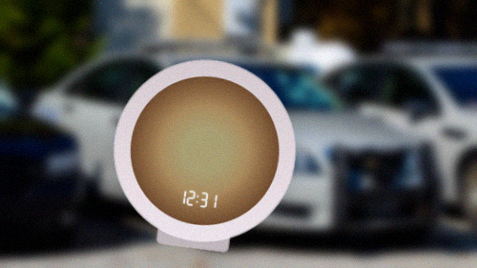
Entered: 12.31
